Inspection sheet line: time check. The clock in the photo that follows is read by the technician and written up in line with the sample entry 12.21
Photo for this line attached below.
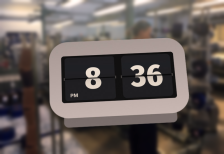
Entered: 8.36
